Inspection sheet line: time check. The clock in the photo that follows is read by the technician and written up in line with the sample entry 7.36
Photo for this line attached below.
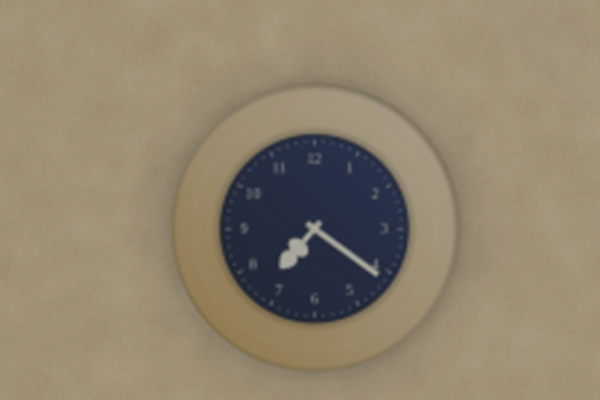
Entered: 7.21
